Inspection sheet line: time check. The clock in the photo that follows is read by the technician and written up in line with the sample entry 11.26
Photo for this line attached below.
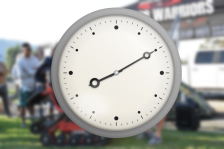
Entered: 8.10
